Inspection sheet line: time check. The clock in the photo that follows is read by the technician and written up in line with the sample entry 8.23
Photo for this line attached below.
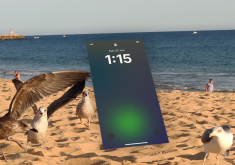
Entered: 1.15
